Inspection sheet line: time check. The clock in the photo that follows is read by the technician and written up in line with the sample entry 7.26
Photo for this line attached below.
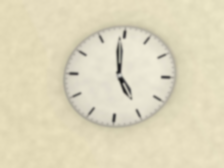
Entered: 4.59
